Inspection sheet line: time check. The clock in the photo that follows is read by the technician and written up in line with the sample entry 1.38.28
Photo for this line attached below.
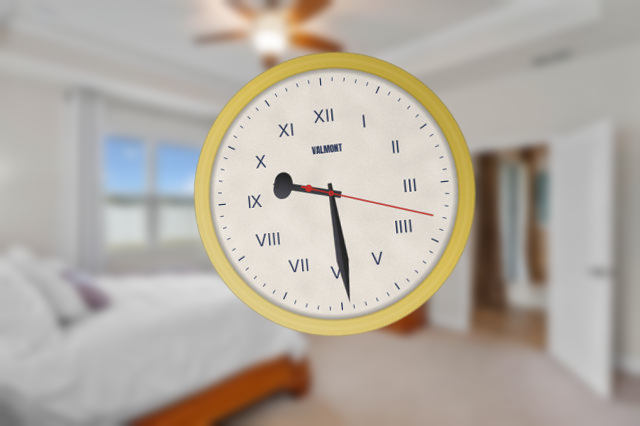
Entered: 9.29.18
